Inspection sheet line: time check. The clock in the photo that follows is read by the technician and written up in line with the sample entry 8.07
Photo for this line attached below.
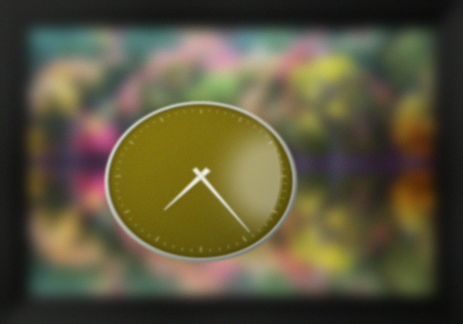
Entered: 7.24
